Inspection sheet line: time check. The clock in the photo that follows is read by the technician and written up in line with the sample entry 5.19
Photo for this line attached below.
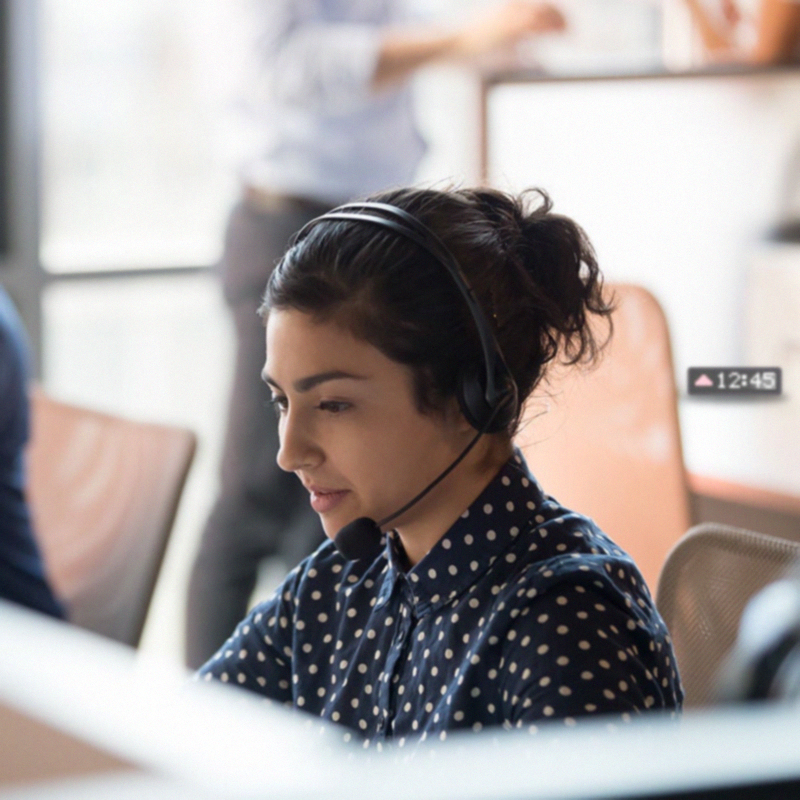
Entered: 12.45
